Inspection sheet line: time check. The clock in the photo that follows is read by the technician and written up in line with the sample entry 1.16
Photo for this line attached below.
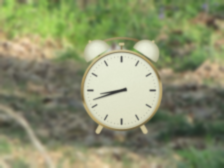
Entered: 8.42
